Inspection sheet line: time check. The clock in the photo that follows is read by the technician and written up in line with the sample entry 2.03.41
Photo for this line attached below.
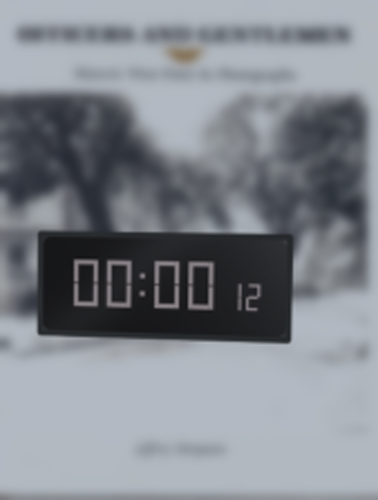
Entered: 0.00.12
